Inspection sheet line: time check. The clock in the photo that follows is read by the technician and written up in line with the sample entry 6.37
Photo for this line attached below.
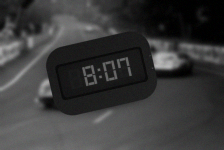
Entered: 8.07
